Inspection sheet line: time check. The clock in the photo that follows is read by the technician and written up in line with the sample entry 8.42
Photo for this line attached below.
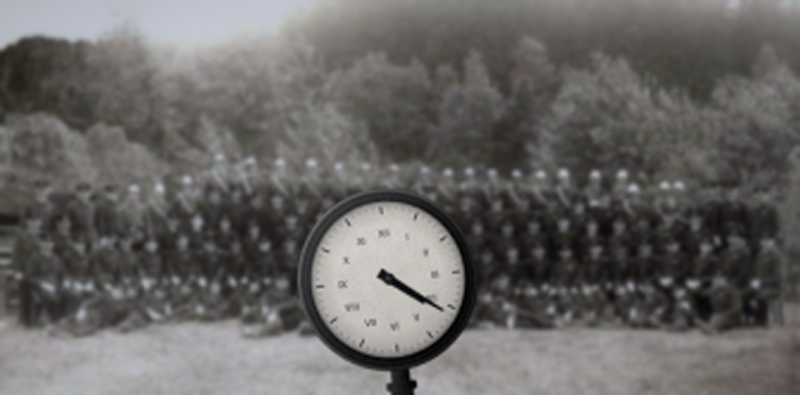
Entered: 4.21
